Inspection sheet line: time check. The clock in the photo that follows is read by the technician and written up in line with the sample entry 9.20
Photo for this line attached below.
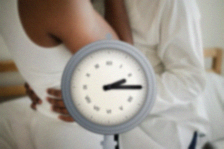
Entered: 2.15
